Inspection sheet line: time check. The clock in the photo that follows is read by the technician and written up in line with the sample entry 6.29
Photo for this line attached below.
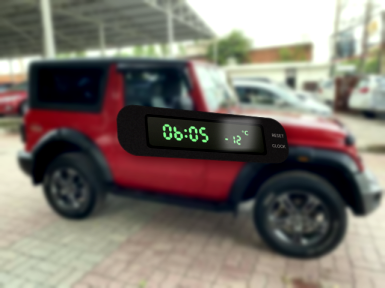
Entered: 6.05
